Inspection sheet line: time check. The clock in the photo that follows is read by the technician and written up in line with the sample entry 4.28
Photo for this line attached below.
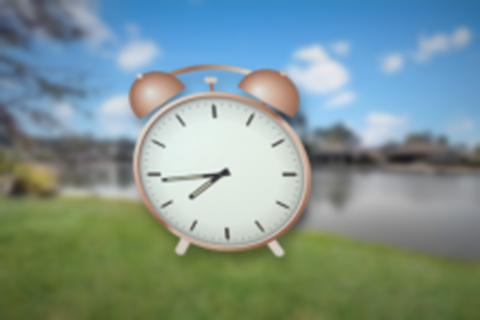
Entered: 7.44
